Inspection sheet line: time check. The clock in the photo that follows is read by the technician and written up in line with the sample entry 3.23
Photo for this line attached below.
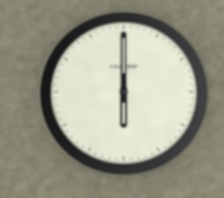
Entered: 6.00
